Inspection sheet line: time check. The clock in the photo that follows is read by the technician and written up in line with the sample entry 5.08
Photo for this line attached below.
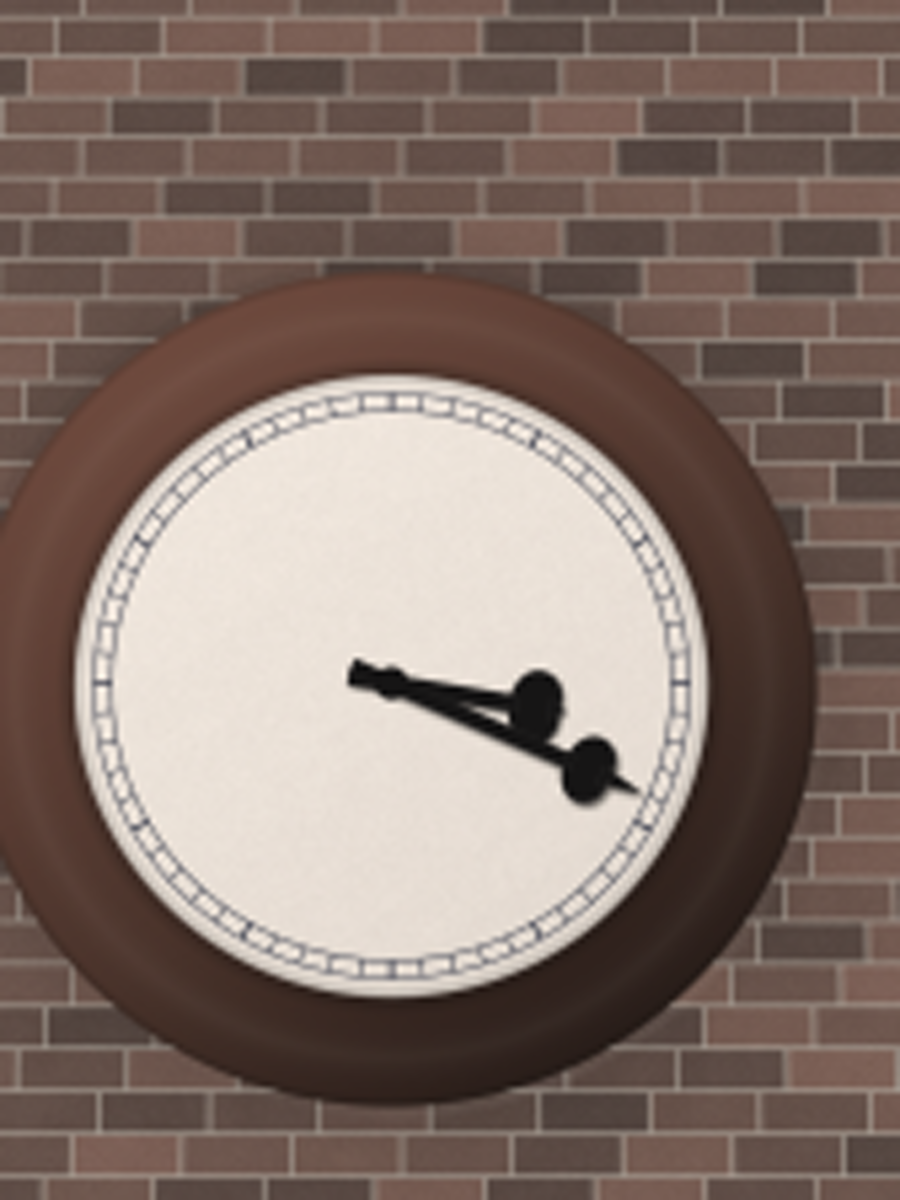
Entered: 3.19
